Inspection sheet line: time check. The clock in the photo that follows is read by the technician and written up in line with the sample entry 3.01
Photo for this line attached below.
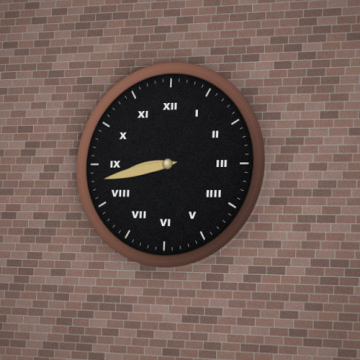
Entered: 8.43
